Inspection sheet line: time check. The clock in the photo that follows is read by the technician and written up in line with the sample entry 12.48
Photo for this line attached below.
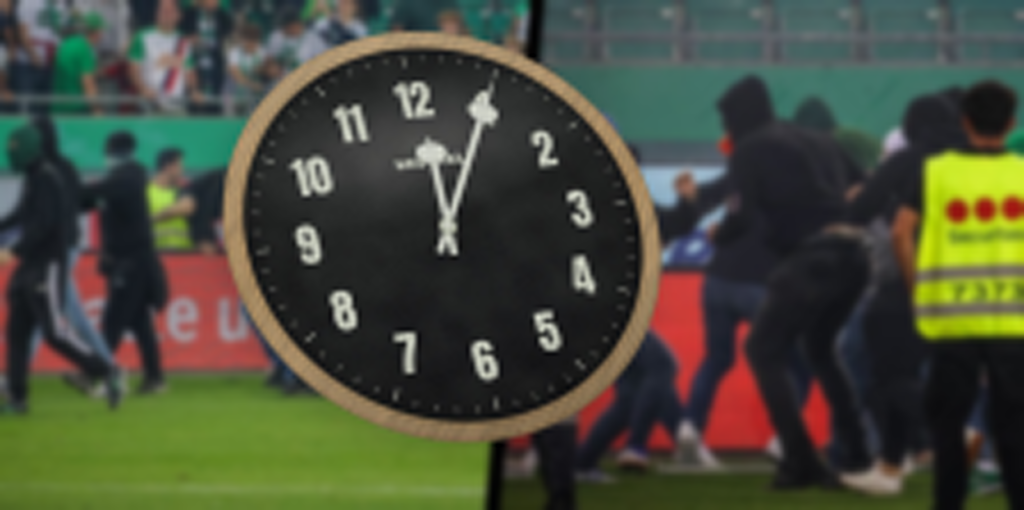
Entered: 12.05
